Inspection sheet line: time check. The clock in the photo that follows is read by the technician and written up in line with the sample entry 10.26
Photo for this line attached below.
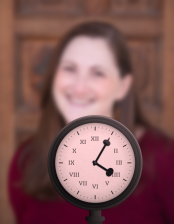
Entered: 4.05
